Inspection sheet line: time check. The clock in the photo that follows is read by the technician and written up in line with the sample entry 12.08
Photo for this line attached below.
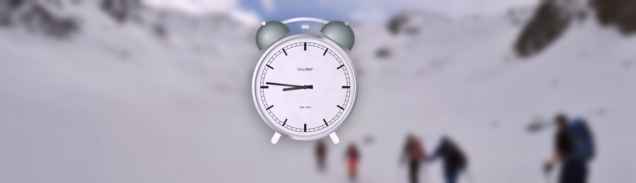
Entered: 8.46
